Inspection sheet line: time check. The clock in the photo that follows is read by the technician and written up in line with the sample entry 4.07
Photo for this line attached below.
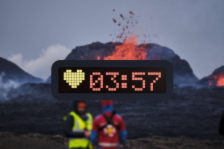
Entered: 3.57
